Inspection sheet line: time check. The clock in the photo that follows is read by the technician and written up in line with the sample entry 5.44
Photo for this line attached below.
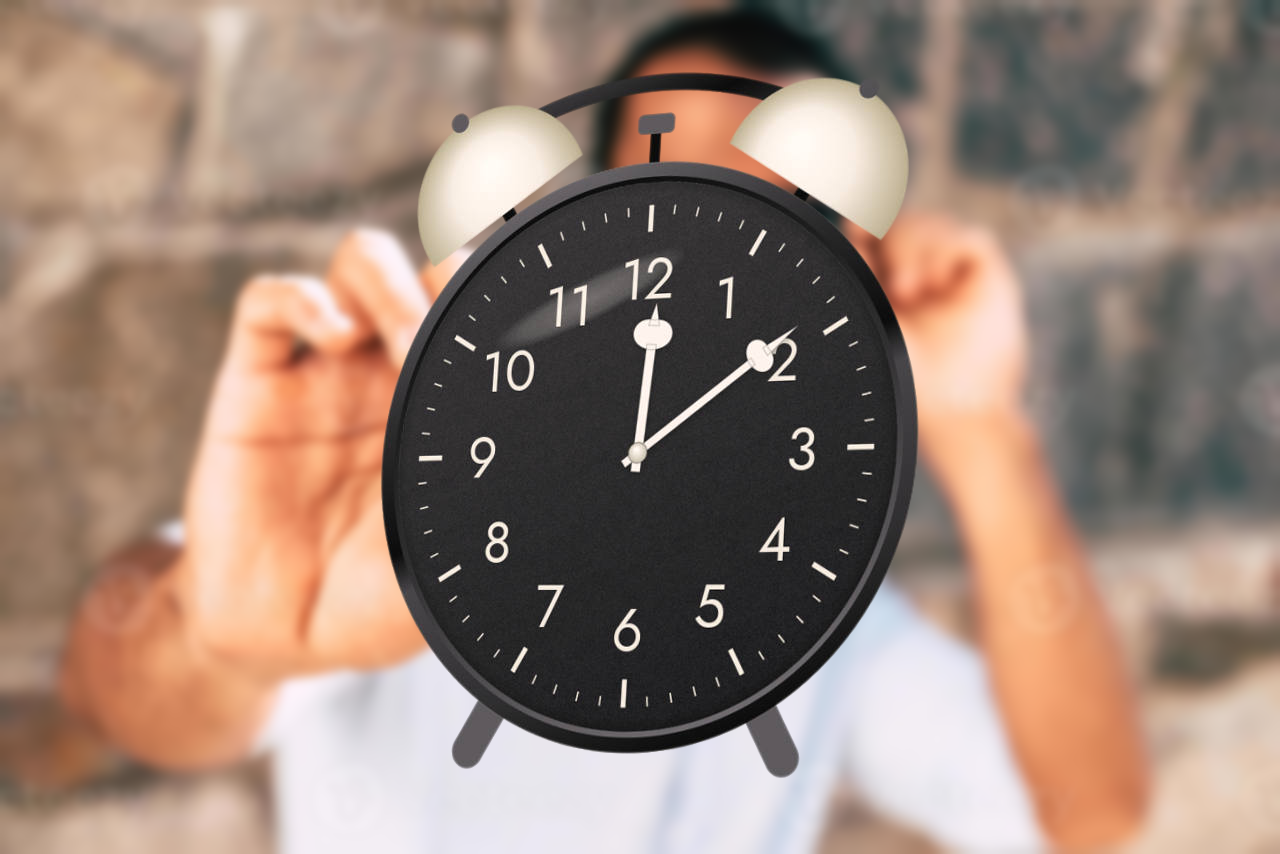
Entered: 12.09
